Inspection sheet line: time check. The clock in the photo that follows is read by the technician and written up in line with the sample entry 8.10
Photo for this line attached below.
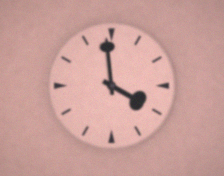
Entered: 3.59
